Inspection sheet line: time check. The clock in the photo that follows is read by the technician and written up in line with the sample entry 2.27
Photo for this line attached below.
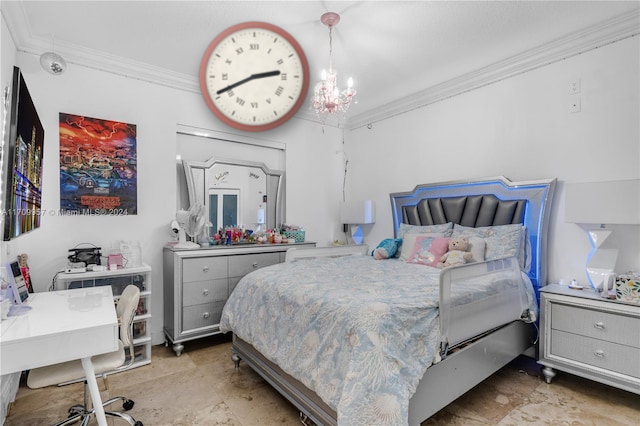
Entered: 2.41
